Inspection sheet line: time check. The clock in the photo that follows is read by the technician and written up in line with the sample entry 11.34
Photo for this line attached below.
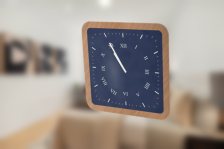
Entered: 10.55
